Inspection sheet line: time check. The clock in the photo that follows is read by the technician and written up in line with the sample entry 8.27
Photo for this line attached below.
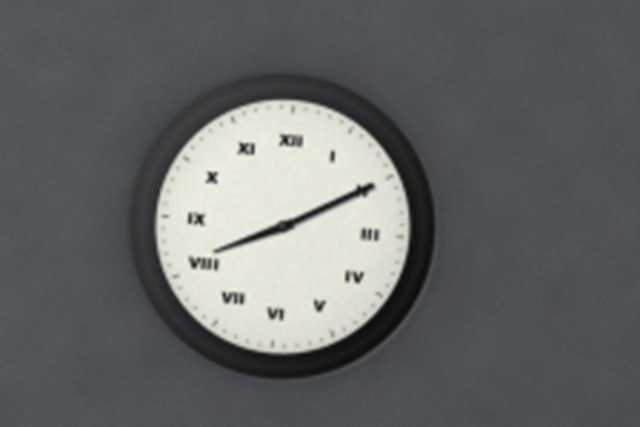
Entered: 8.10
